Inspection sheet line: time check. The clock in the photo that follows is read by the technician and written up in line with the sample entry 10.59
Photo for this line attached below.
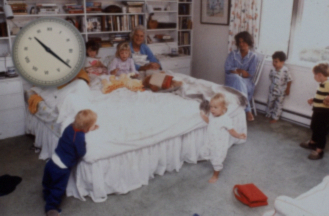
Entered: 10.21
